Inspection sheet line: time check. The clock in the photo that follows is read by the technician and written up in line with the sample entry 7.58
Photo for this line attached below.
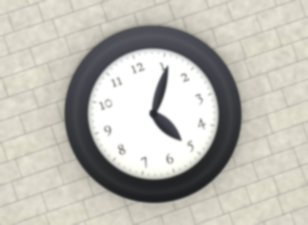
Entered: 5.06
